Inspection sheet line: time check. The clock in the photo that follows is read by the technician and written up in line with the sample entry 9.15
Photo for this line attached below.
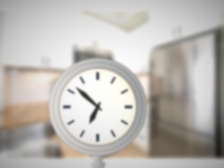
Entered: 6.52
